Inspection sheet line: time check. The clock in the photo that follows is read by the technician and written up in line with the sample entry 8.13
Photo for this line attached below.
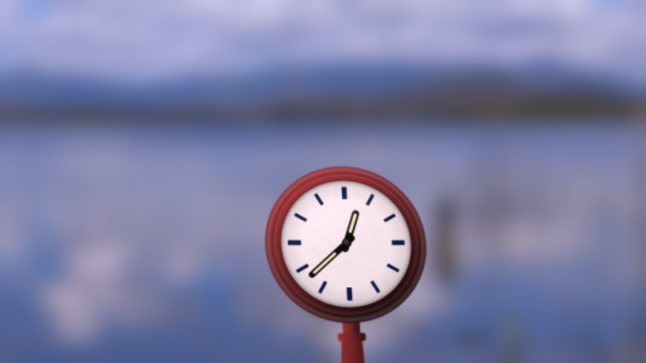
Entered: 12.38
